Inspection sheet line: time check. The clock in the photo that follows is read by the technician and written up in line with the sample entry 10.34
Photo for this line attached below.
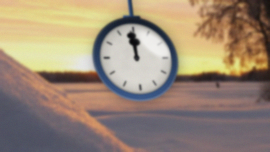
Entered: 11.59
